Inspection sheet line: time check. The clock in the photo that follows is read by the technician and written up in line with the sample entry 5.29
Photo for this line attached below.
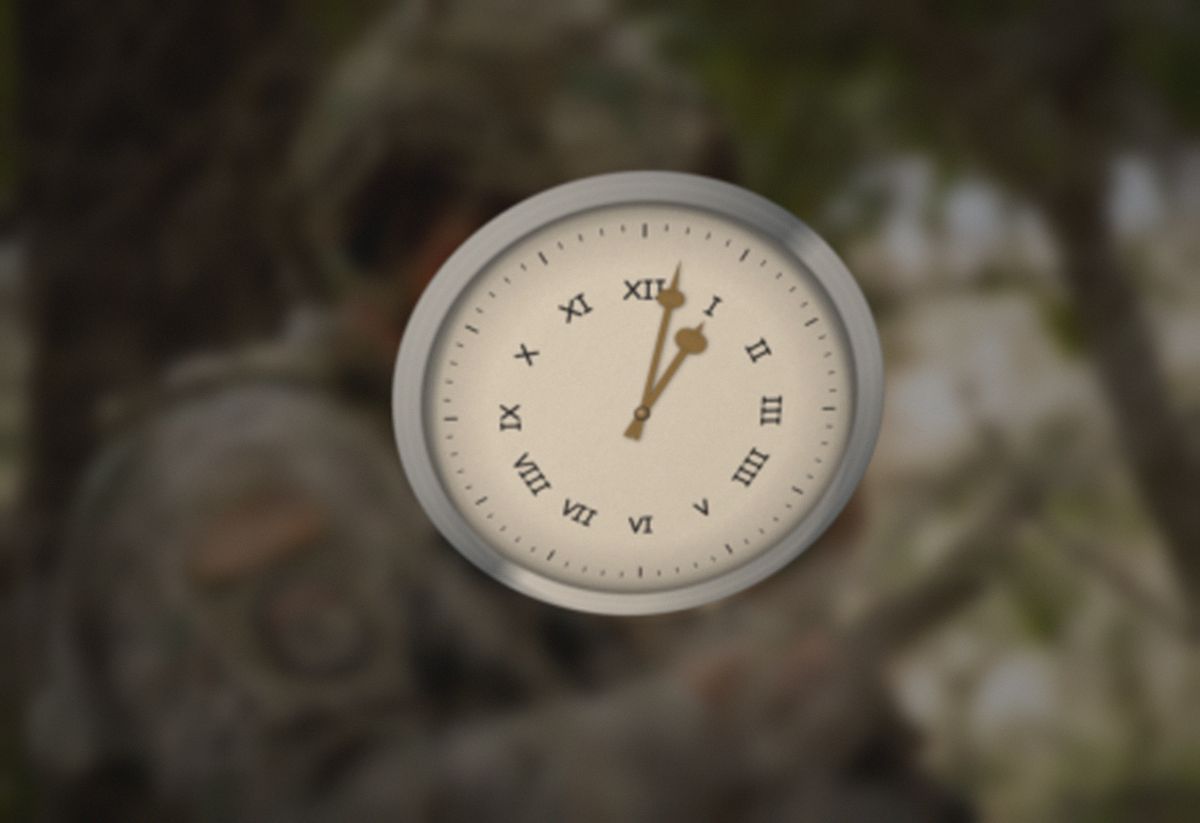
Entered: 1.02
